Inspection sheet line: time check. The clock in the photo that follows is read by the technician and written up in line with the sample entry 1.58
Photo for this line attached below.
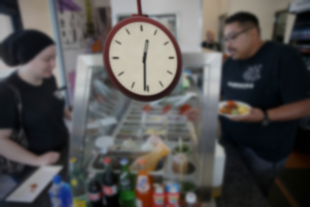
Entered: 12.31
